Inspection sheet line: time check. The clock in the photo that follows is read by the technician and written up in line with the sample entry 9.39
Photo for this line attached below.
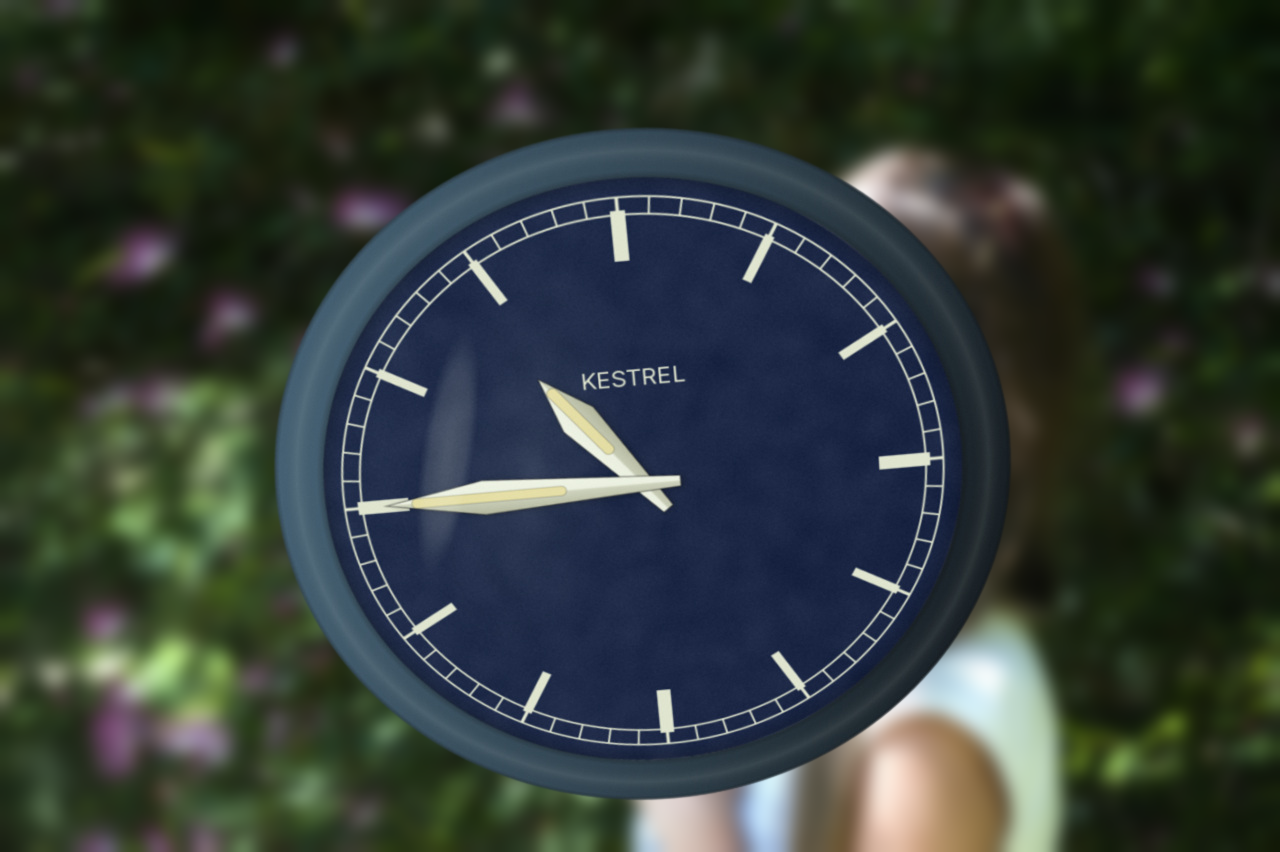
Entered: 10.45
